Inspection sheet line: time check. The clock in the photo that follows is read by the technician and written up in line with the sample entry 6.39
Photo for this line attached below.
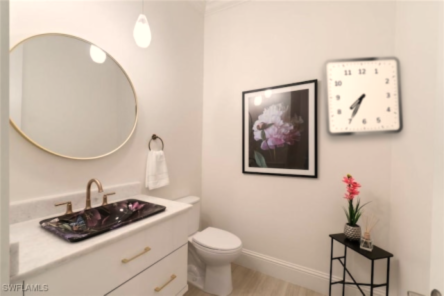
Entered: 7.35
